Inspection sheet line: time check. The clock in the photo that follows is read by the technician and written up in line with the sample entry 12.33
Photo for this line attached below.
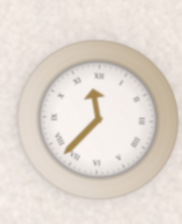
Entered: 11.37
